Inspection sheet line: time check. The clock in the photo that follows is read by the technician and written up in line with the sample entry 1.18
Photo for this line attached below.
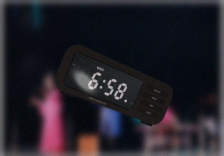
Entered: 6.58
